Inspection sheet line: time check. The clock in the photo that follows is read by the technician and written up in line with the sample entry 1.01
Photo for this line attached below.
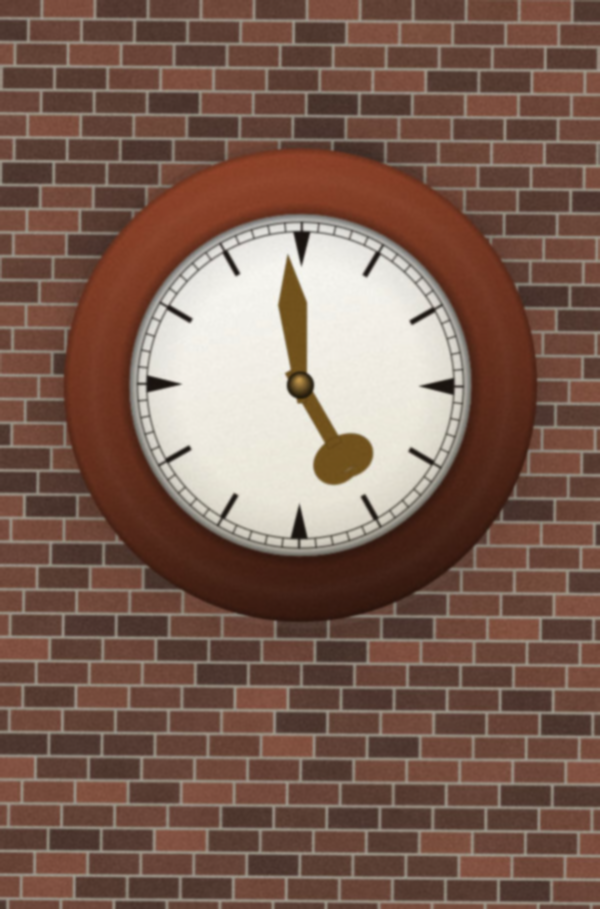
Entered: 4.59
